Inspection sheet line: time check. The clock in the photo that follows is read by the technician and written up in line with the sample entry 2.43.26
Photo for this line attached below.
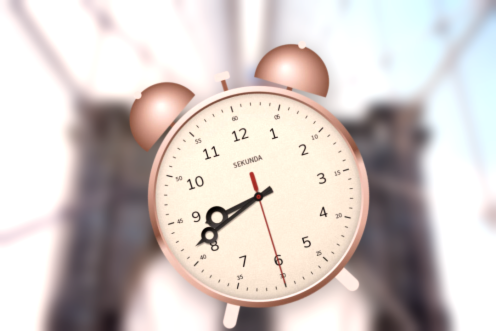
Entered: 8.41.30
